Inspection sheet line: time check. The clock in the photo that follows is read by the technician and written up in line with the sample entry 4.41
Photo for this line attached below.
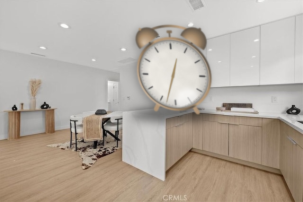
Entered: 12.33
